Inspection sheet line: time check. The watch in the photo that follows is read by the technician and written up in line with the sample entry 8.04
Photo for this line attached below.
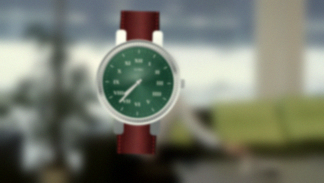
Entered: 7.37
